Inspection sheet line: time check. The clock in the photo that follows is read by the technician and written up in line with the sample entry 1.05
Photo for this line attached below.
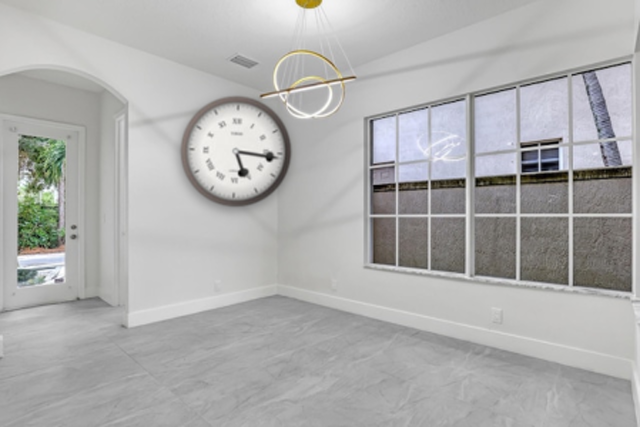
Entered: 5.16
